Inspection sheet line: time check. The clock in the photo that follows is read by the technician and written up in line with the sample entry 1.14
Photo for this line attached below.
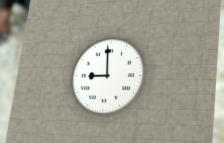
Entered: 8.59
